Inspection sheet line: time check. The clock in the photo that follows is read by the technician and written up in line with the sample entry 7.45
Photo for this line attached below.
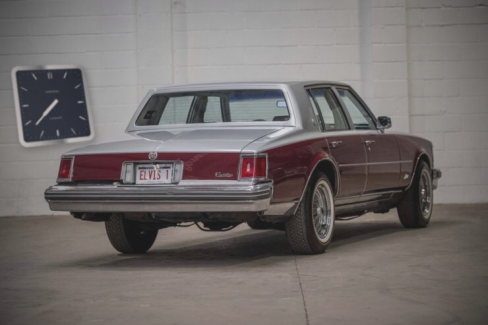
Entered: 7.38
